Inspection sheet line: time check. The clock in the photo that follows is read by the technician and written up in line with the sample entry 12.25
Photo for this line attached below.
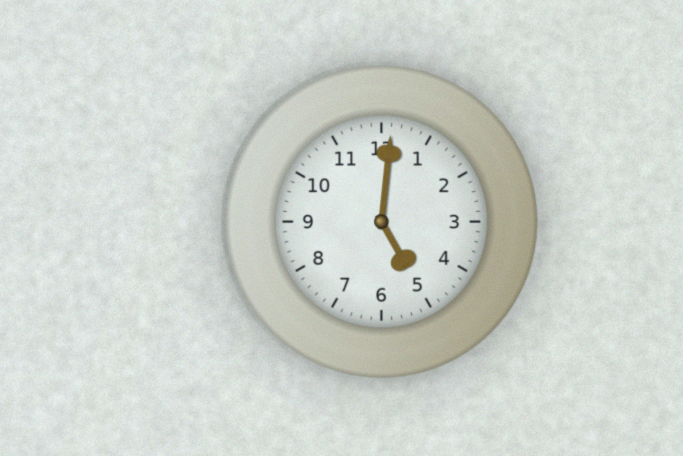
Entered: 5.01
